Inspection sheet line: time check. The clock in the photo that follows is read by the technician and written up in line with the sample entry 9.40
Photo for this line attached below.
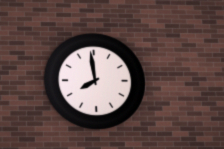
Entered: 7.59
